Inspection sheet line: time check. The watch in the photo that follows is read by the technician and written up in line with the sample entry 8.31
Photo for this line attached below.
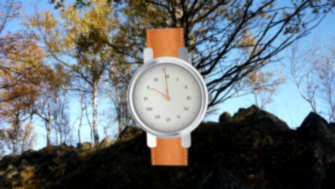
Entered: 9.59
